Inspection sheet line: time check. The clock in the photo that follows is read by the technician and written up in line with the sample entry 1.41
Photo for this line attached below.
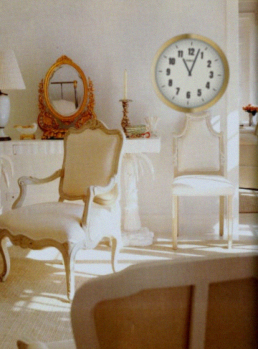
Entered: 11.03
